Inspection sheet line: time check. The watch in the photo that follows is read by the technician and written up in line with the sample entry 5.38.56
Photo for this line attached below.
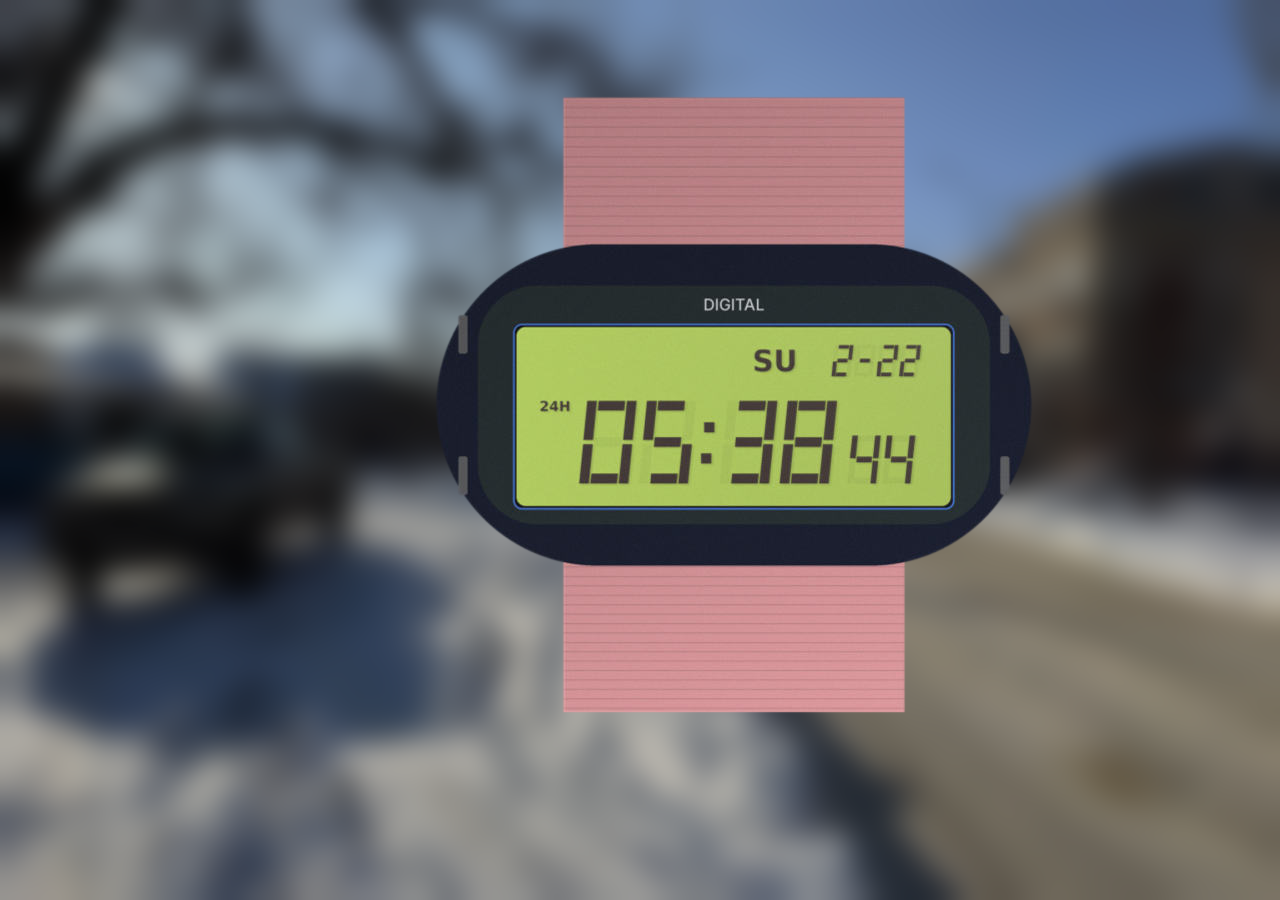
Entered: 5.38.44
